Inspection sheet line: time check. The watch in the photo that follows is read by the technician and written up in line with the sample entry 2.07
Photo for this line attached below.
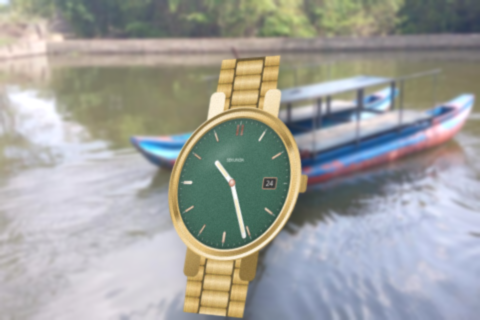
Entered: 10.26
